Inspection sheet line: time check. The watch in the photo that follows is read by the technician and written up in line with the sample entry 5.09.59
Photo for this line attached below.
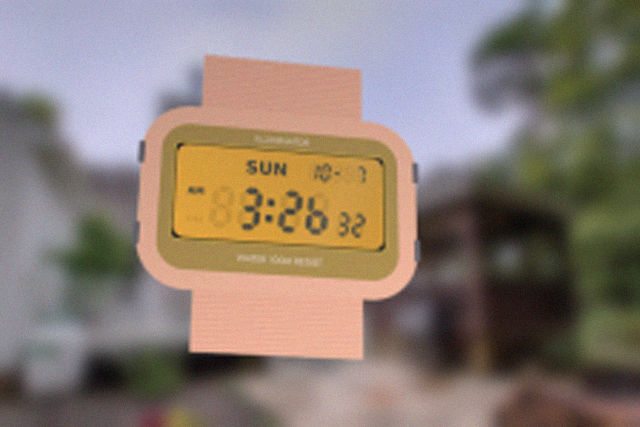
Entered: 3.26.32
